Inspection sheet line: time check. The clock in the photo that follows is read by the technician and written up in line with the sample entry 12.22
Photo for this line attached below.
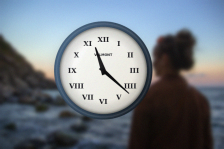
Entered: 11.22
